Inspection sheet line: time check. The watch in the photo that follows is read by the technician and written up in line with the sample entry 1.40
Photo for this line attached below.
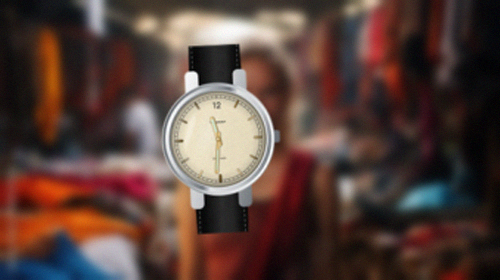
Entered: 11.31
